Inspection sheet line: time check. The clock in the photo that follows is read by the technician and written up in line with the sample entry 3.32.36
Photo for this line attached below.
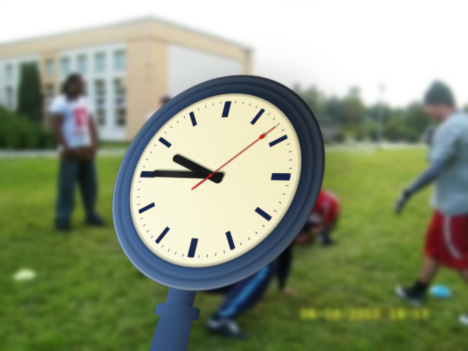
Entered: 9.45.08
